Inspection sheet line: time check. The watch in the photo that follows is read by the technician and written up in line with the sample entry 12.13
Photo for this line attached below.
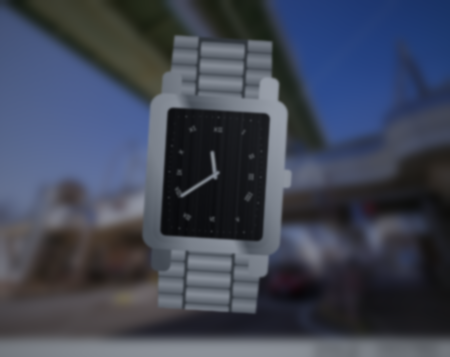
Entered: 11.39
